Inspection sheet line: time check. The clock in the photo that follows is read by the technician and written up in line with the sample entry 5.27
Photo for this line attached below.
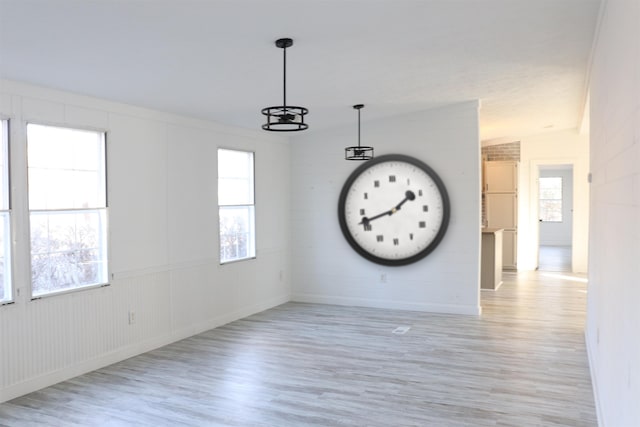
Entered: 1.42
